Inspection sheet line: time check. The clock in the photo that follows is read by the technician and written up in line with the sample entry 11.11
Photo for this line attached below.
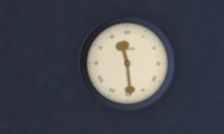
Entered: 11.29
